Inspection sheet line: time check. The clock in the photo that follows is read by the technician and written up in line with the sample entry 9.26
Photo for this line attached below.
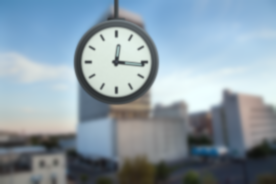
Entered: 12.16
